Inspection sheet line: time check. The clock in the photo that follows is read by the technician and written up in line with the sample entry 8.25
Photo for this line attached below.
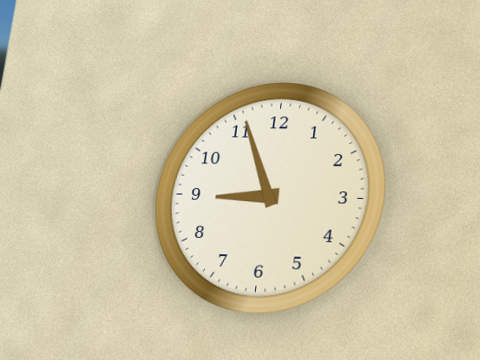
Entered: 8.56
